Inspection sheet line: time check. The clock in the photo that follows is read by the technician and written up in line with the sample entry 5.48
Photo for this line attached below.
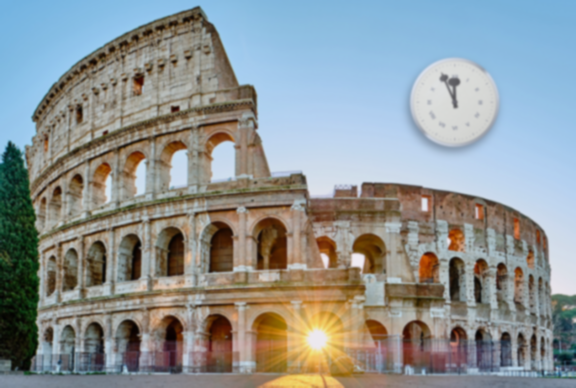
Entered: 11.56
